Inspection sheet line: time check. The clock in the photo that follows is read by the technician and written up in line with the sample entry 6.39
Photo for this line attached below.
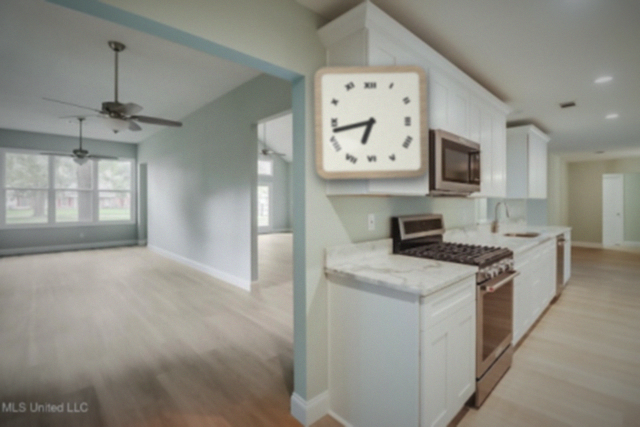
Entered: 6.43
